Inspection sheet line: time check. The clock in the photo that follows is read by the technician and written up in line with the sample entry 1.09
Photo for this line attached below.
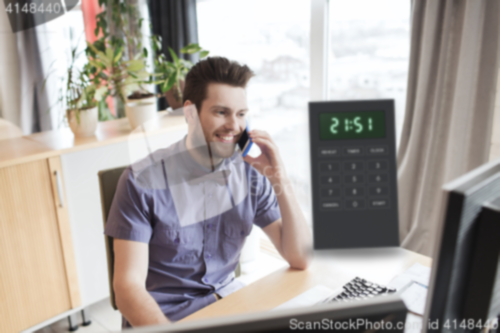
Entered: 21.51
